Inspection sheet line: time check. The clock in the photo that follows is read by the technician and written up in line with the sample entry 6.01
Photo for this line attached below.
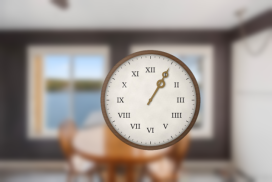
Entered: 1.05
